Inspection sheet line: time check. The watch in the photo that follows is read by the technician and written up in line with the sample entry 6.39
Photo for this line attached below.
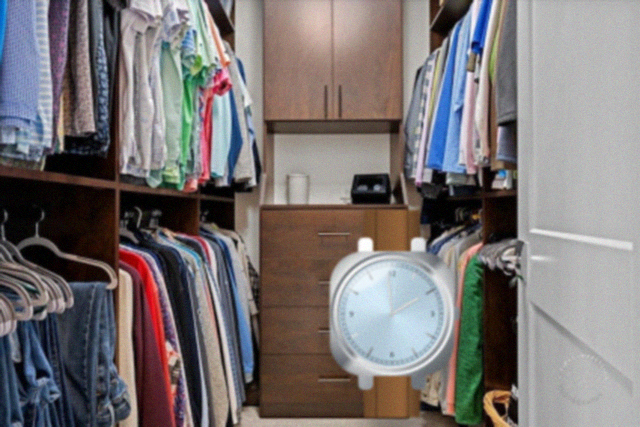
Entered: 1.59
